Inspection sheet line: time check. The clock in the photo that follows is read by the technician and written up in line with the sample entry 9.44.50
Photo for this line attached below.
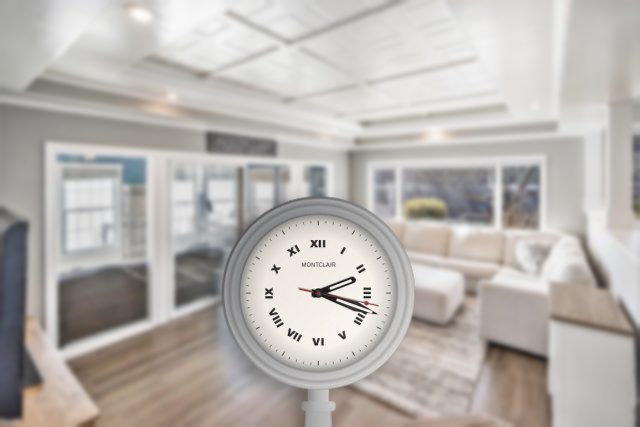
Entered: 2.18.17
